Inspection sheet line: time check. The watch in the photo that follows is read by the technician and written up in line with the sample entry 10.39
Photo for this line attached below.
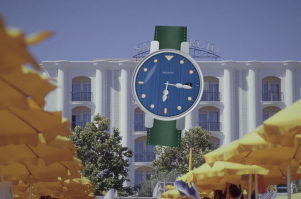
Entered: 6.16
